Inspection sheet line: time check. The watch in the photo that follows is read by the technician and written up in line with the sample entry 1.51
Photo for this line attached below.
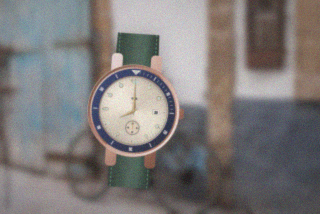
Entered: 8.00
